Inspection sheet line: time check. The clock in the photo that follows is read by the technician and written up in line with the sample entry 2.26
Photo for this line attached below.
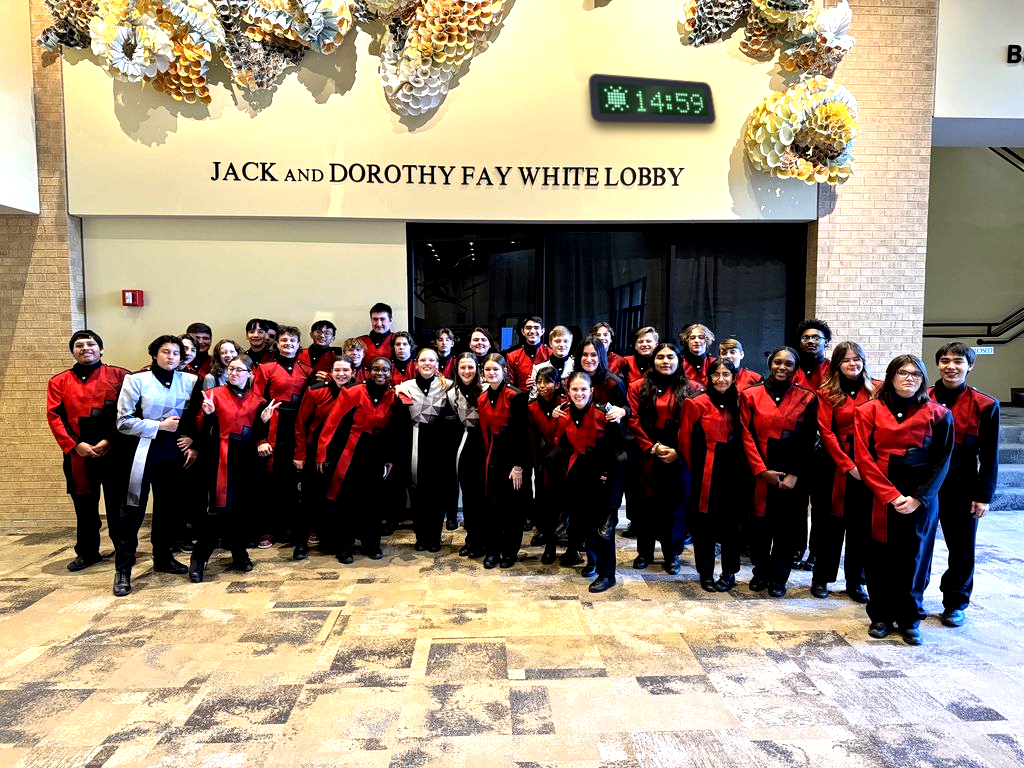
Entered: 14.59
